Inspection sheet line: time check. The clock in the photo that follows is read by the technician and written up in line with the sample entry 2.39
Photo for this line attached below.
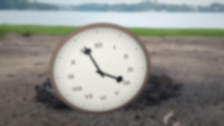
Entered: 3.56
